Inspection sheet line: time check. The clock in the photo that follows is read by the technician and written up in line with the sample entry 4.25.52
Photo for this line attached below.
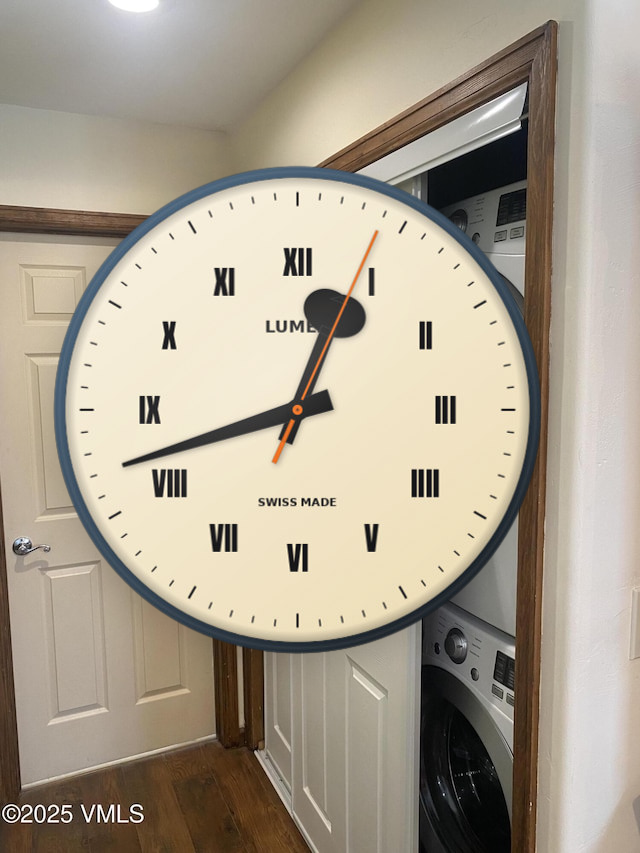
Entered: 12.42.04
